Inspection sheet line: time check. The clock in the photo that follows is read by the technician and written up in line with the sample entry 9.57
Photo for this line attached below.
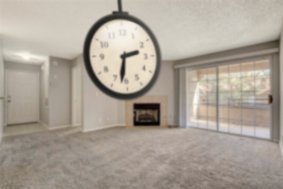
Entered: 2.32
